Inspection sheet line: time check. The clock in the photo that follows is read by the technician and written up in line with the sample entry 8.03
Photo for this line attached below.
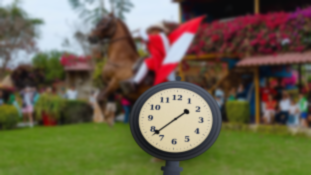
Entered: 1.38
